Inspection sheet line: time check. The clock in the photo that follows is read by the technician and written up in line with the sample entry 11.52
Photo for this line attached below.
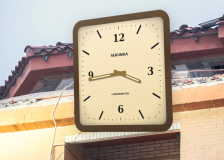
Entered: 3.44
